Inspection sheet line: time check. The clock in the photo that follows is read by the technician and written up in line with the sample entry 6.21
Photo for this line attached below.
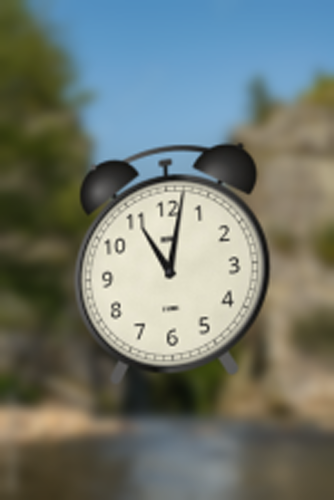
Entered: 11.02
